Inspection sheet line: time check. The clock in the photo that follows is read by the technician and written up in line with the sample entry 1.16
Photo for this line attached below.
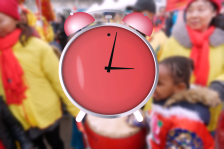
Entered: 3.02
